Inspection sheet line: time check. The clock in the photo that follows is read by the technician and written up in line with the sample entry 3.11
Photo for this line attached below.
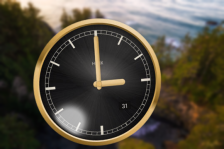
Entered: 3.00
